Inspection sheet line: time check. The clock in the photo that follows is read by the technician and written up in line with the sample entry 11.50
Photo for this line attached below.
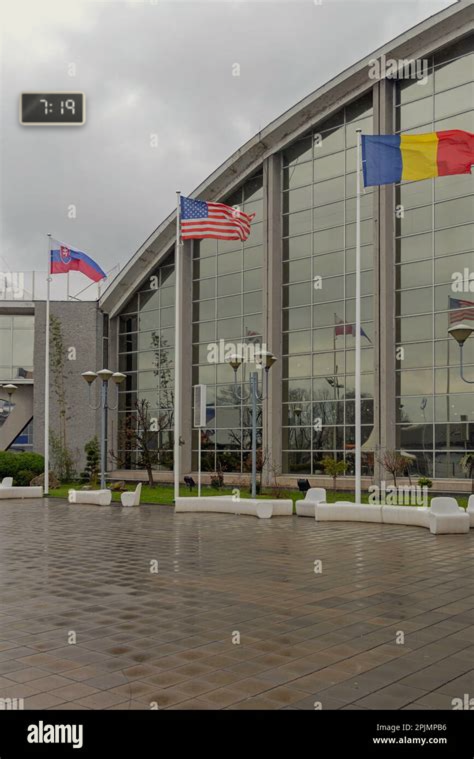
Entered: 7.19
